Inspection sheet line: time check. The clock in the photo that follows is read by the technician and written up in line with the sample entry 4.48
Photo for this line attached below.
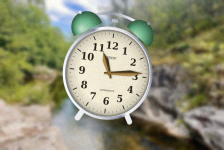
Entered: 11.14
